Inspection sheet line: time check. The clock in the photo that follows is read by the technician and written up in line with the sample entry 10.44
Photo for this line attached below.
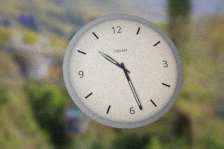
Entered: 10.28
